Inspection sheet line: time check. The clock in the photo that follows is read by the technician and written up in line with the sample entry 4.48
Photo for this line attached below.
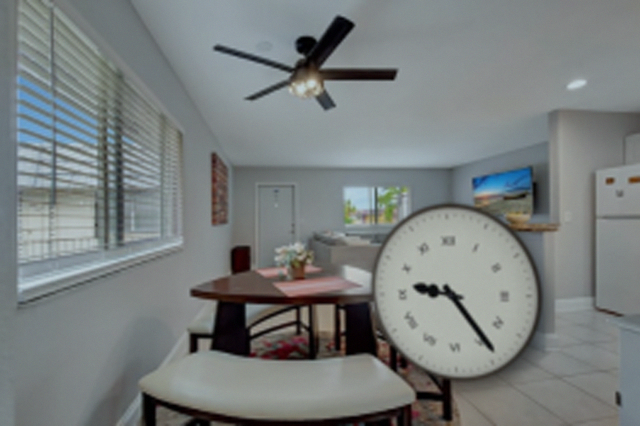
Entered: 9.24
